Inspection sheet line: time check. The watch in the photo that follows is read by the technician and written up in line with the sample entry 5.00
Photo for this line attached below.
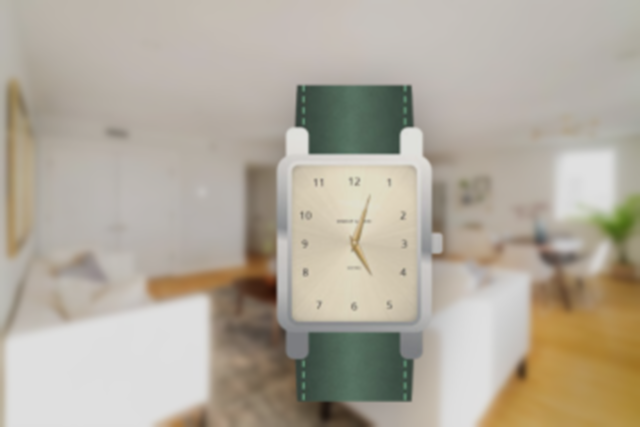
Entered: 5.03
